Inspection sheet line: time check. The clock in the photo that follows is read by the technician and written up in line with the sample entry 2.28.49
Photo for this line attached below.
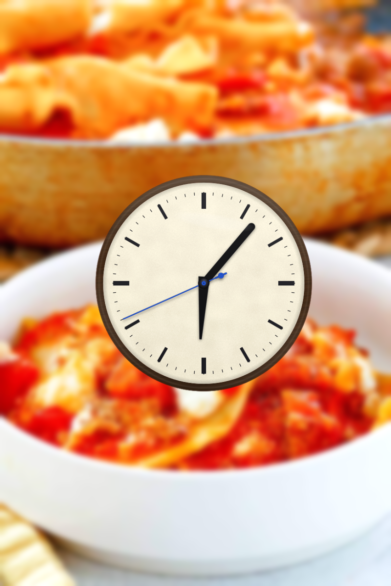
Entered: 6.06.41
